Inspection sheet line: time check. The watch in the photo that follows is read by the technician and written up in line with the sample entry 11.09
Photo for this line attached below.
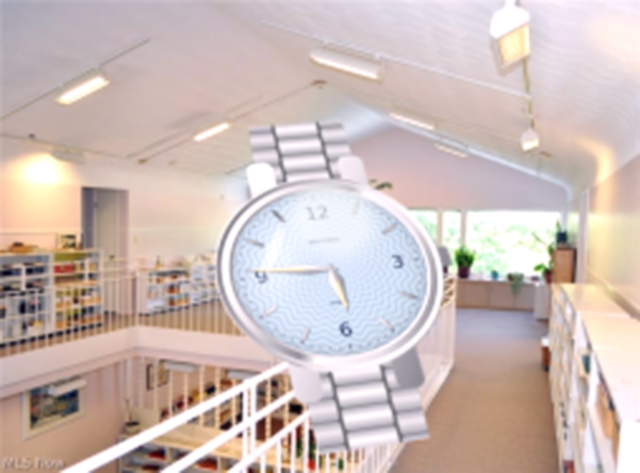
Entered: 5.46
